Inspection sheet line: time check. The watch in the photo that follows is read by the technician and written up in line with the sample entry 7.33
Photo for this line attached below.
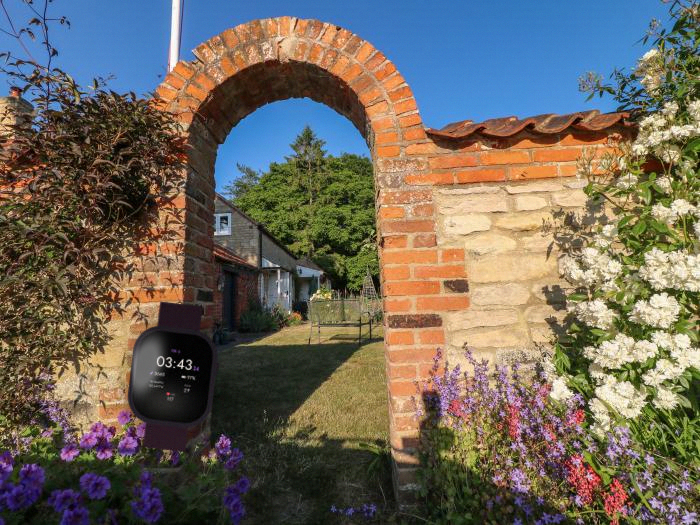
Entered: 3.43
